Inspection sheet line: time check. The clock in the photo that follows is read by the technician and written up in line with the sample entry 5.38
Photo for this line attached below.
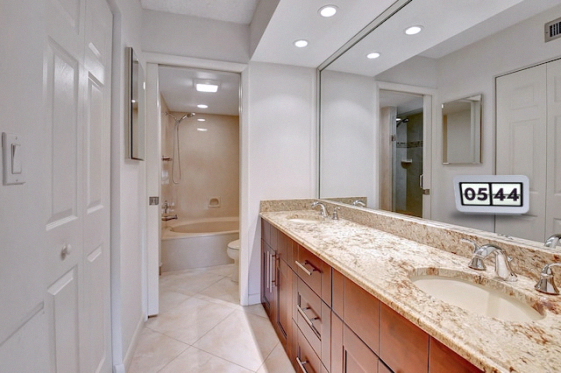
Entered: 5.44
